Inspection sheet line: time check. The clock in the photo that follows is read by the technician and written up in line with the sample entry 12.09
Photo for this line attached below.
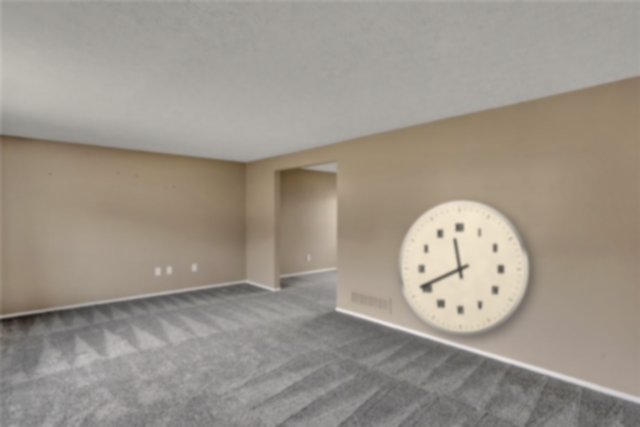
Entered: 11.41
